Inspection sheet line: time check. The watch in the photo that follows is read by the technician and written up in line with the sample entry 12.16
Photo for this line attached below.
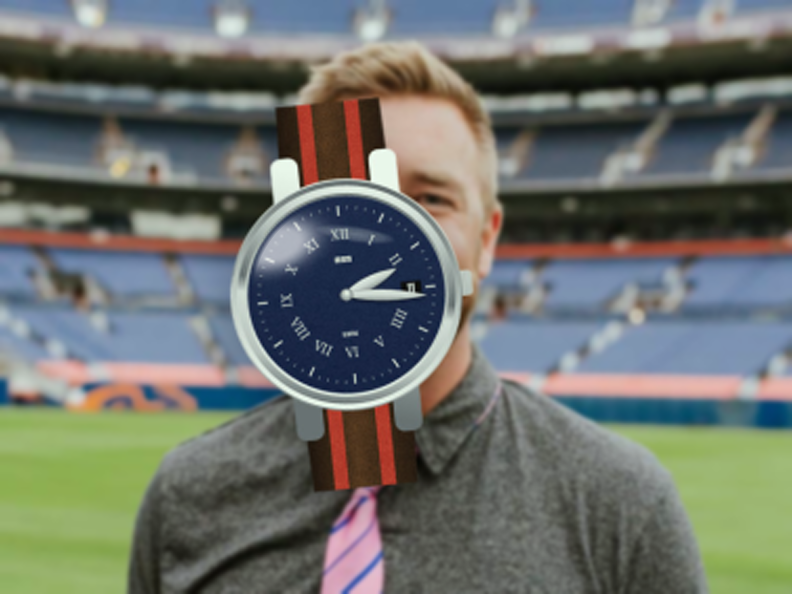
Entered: 2.16
